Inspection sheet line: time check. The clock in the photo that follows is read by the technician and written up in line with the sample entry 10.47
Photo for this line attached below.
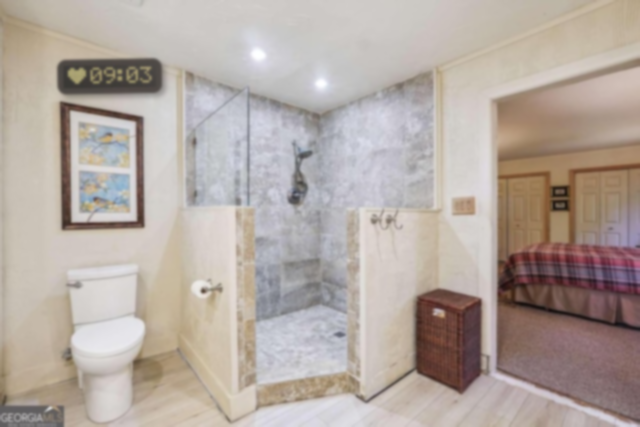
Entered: 9.03
